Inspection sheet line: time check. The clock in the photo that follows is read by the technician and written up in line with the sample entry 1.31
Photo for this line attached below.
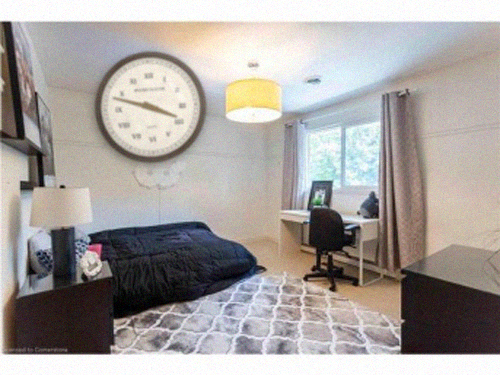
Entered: 3.48
